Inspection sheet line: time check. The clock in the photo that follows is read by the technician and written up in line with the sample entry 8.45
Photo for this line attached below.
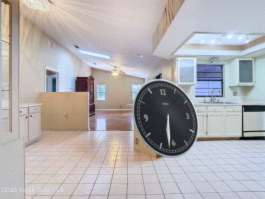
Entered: 6.32
